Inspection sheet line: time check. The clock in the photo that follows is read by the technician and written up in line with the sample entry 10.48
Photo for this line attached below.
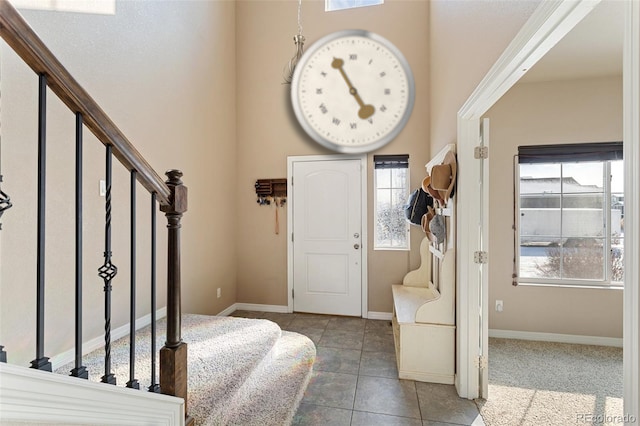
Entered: 4.55
